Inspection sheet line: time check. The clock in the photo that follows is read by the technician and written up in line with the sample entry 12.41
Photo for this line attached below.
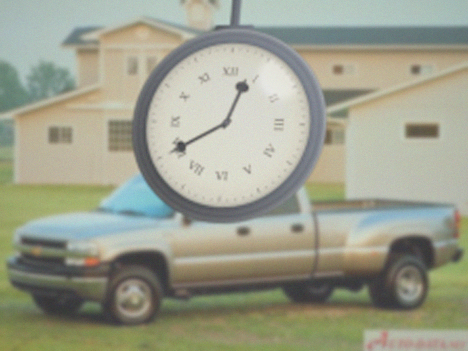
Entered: 12.40
